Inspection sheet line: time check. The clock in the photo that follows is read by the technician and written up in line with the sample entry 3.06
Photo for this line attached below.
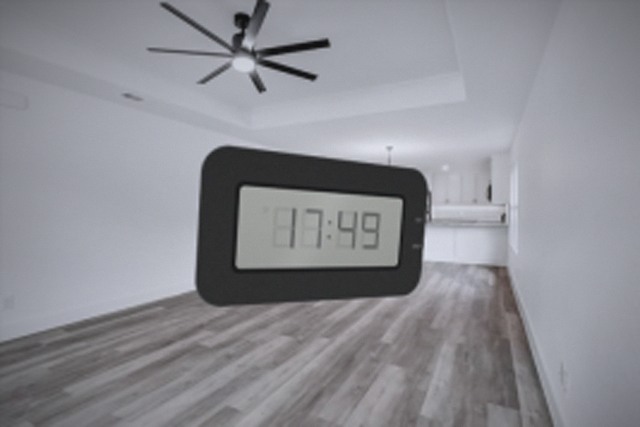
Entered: 17.49
